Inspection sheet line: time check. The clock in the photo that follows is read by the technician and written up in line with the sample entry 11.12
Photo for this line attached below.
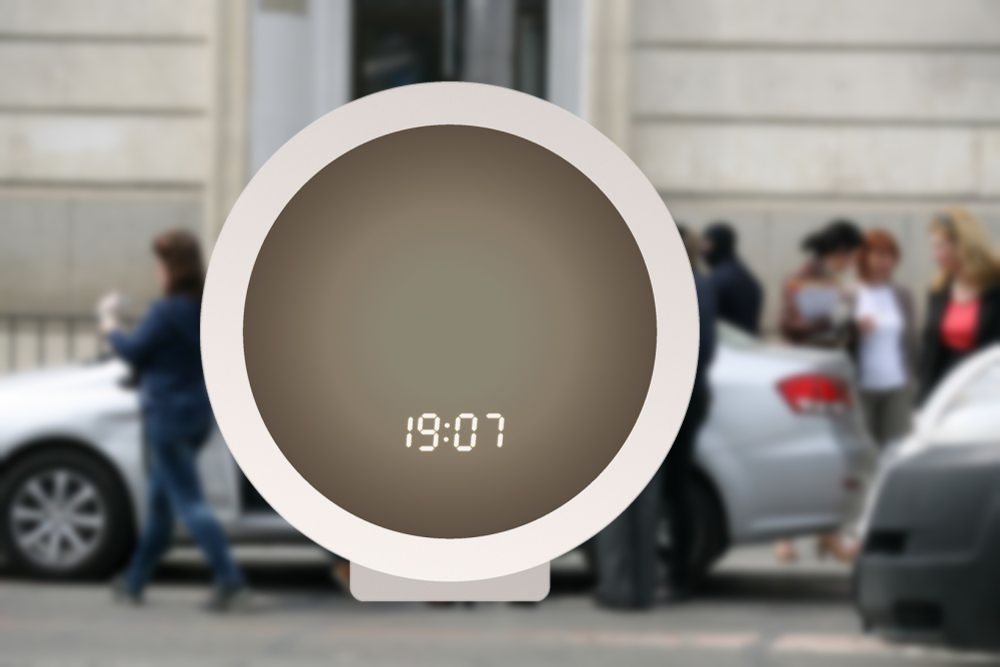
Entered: 19.07
